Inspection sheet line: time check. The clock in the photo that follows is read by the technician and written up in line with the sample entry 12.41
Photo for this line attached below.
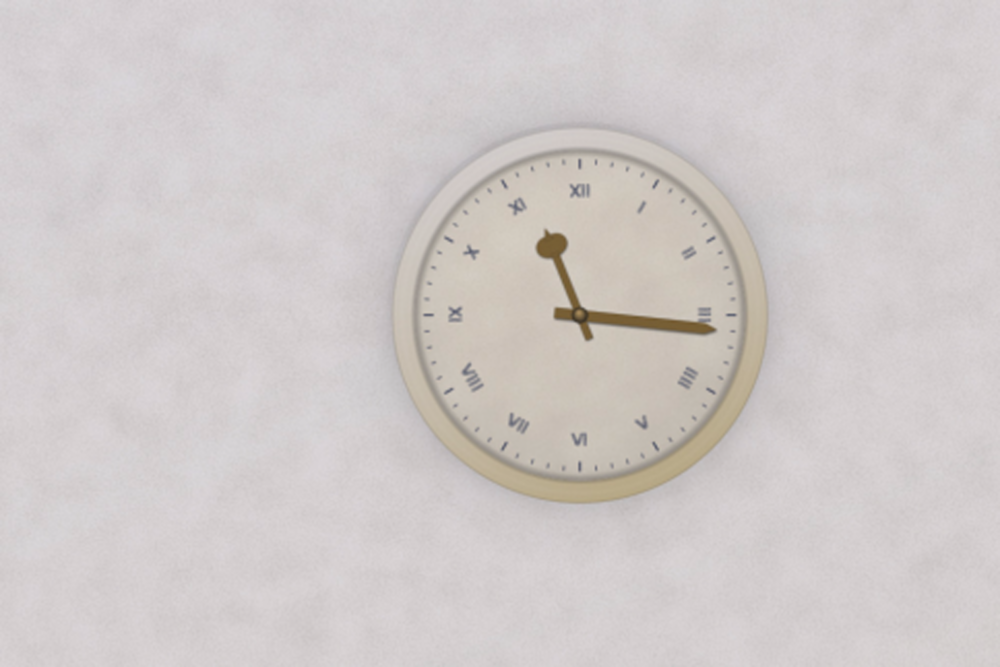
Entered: 11.16
